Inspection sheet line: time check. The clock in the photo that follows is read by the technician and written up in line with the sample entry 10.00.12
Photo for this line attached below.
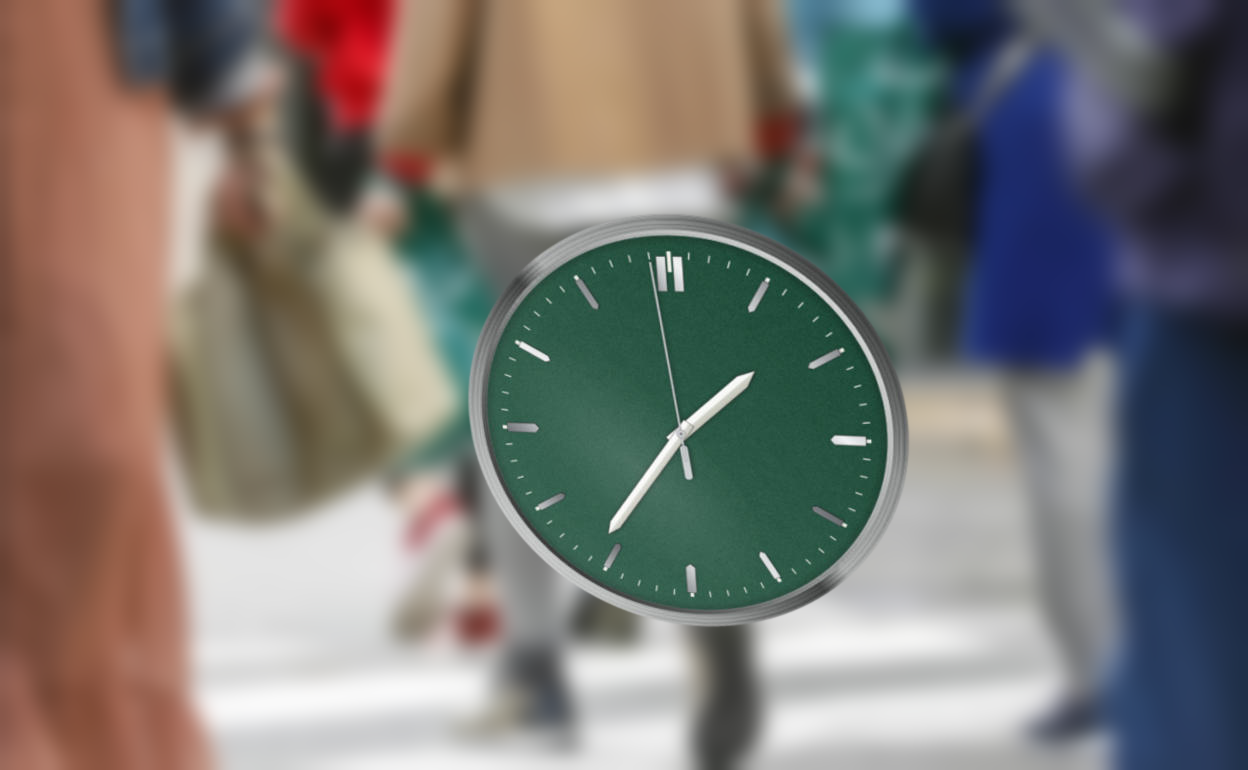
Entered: 1.35.59
